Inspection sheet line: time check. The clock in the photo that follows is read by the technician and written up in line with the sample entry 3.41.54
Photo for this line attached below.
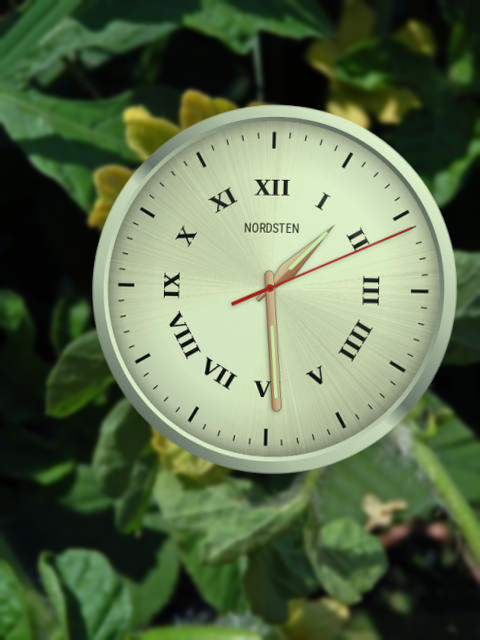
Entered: 1.29.11
